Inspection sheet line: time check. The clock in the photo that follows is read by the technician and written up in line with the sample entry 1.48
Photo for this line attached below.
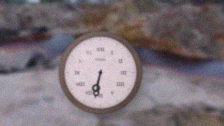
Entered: 6.32
